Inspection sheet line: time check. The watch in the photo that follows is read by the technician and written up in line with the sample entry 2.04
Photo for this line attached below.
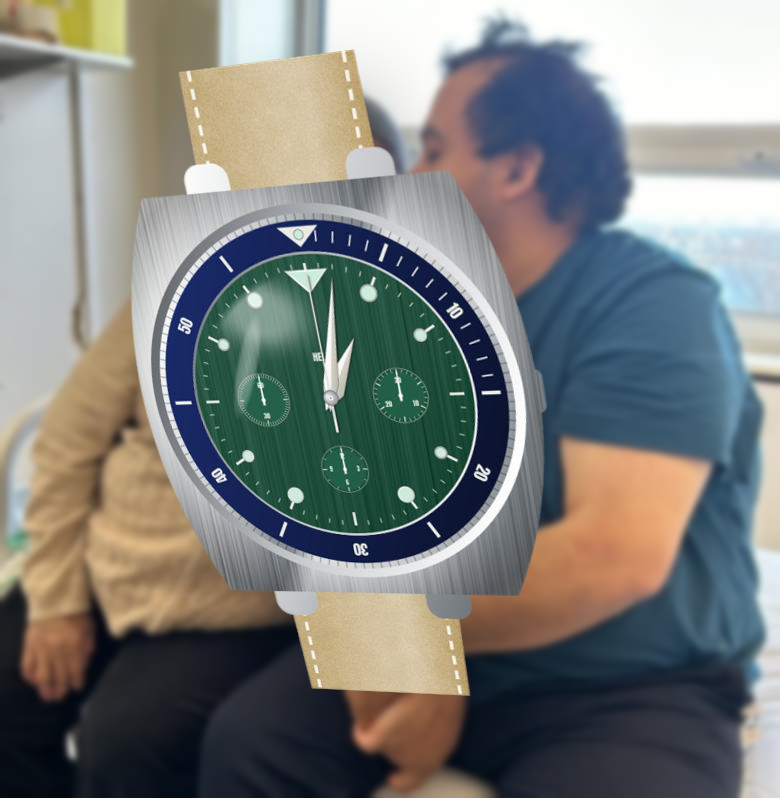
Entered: 1.02
